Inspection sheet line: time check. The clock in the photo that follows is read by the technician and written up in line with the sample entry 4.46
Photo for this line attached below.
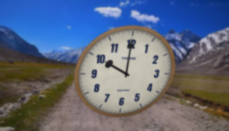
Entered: 10.00
